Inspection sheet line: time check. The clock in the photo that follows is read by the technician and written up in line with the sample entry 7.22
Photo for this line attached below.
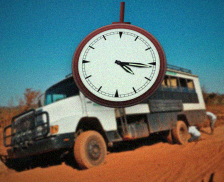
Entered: 4.16
